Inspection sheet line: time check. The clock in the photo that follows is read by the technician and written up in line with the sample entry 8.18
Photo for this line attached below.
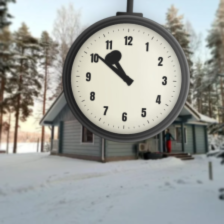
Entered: 10.51
